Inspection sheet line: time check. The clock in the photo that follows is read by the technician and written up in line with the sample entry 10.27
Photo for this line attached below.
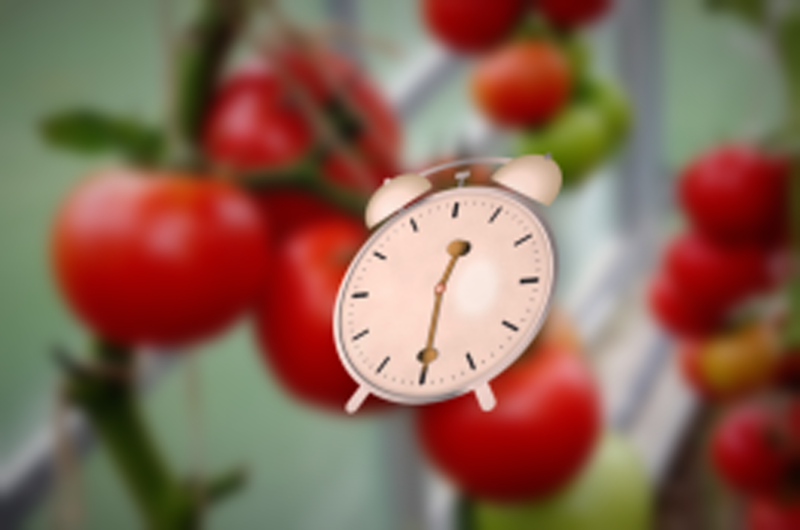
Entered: 12.30
